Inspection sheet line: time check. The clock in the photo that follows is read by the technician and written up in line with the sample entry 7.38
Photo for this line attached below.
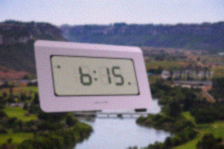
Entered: 6.15
